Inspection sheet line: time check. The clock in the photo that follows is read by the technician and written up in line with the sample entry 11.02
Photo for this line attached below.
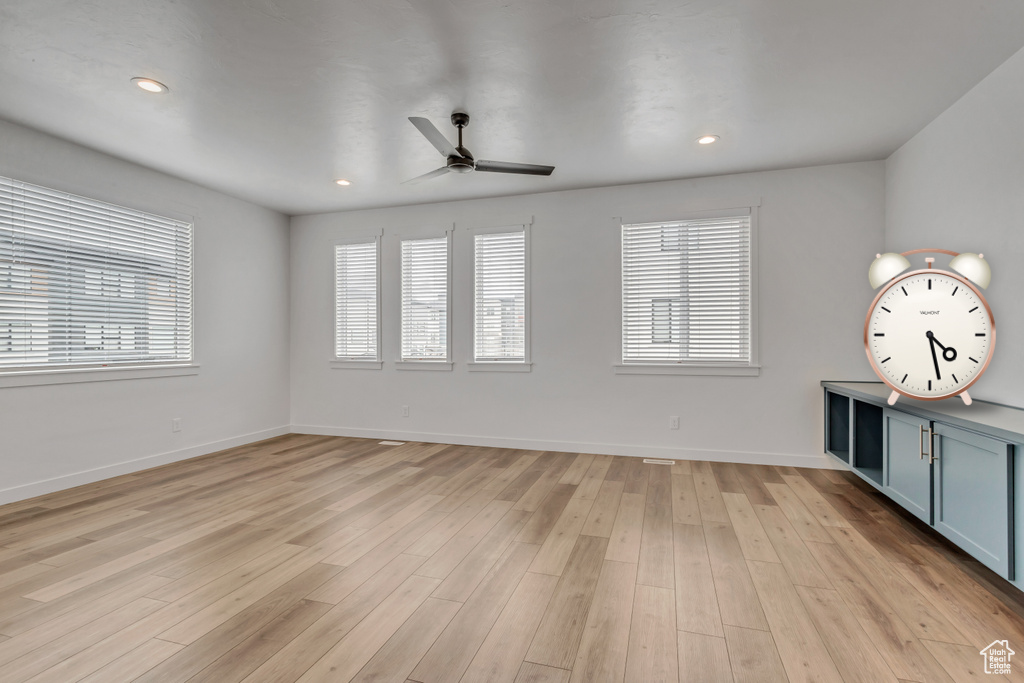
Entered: 4.28
